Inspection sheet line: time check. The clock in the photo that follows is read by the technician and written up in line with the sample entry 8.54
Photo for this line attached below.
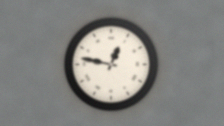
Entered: 12.47
